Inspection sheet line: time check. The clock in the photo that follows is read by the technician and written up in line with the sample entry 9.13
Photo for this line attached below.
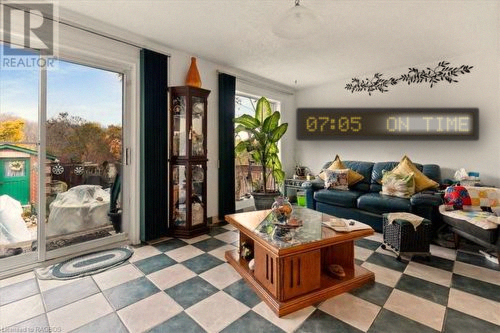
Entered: 7.05
